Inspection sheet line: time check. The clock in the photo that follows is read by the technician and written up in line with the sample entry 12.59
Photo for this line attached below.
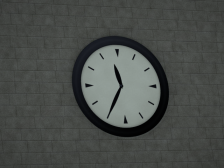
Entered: 11.35
